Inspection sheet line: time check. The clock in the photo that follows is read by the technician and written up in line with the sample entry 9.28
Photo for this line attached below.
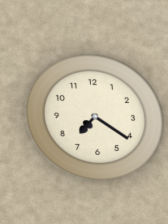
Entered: 7.21
